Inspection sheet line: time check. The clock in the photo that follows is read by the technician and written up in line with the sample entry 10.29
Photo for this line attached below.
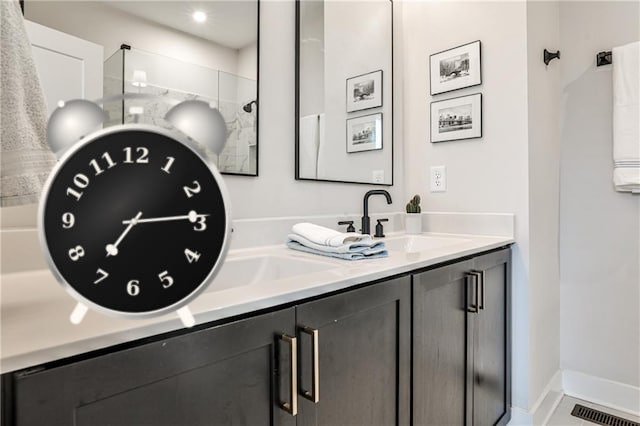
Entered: 7.14
